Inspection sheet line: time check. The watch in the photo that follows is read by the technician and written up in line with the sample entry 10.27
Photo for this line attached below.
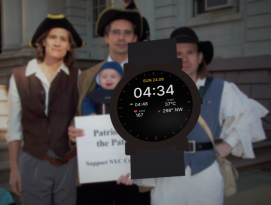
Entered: 4.34
